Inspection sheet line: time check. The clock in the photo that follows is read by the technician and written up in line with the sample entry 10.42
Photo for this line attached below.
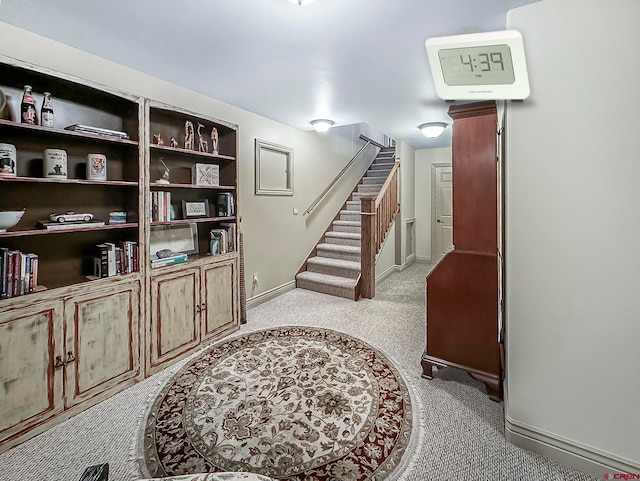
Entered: 4.39
